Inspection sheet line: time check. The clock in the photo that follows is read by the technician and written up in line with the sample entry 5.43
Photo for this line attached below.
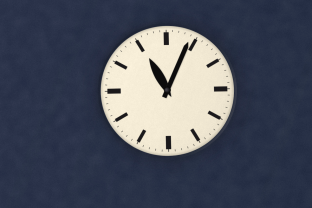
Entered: 11.04
